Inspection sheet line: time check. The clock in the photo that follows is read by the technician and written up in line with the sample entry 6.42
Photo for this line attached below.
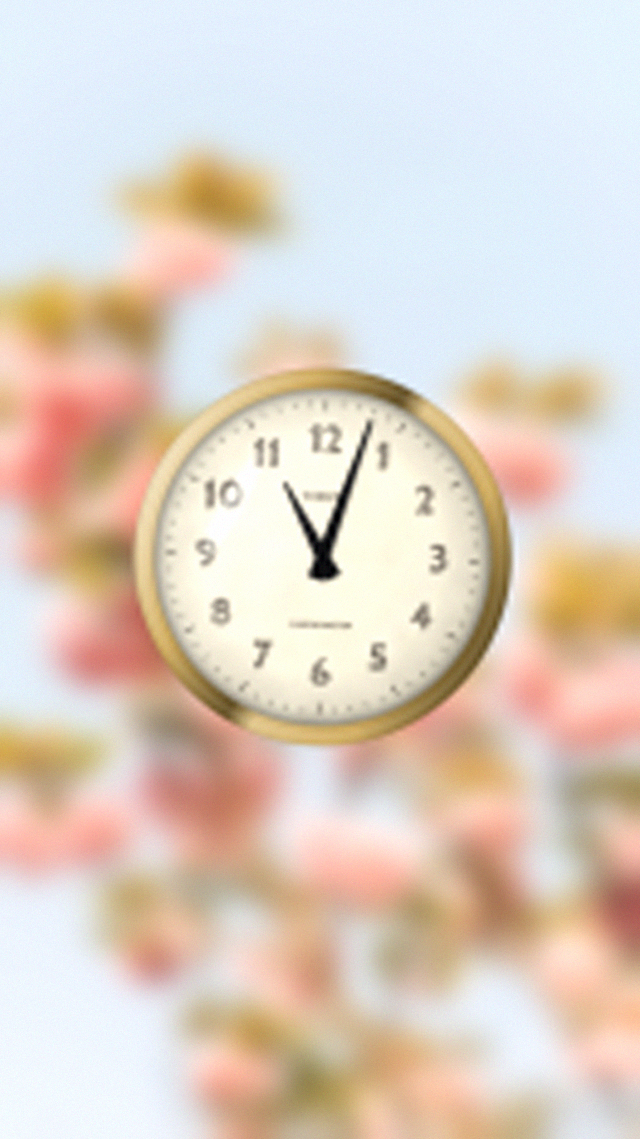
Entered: 11.03
